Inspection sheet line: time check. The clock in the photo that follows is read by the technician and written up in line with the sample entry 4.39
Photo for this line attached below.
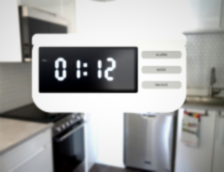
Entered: 1.12
